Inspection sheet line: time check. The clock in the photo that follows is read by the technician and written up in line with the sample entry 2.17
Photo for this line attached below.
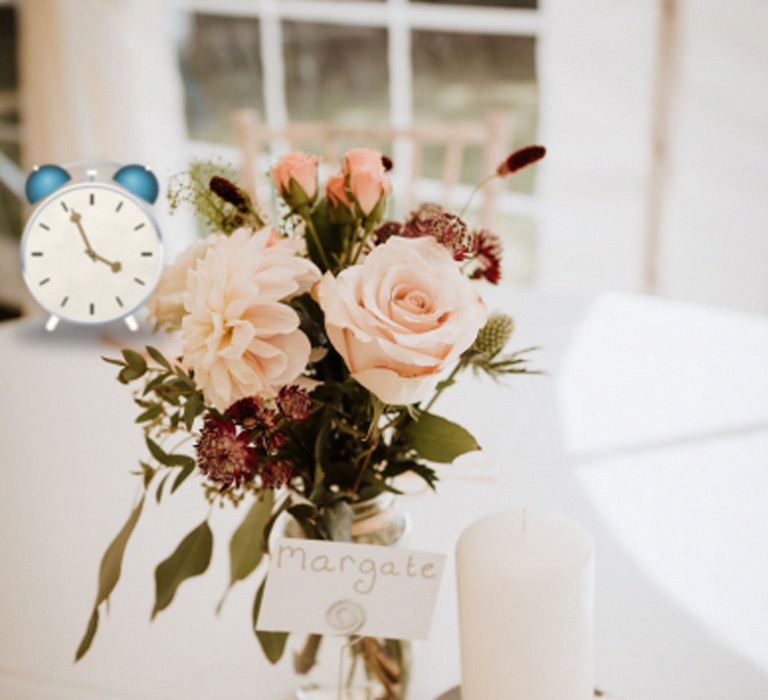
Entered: 3.56
